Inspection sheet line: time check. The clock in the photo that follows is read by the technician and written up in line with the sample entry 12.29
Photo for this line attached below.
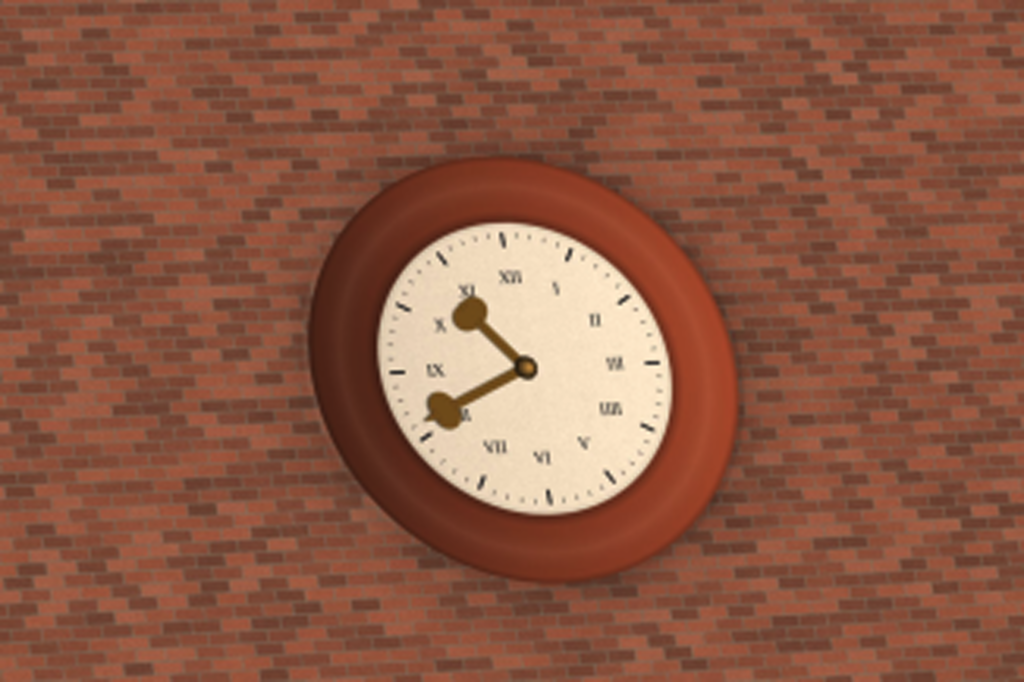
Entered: 10.41
